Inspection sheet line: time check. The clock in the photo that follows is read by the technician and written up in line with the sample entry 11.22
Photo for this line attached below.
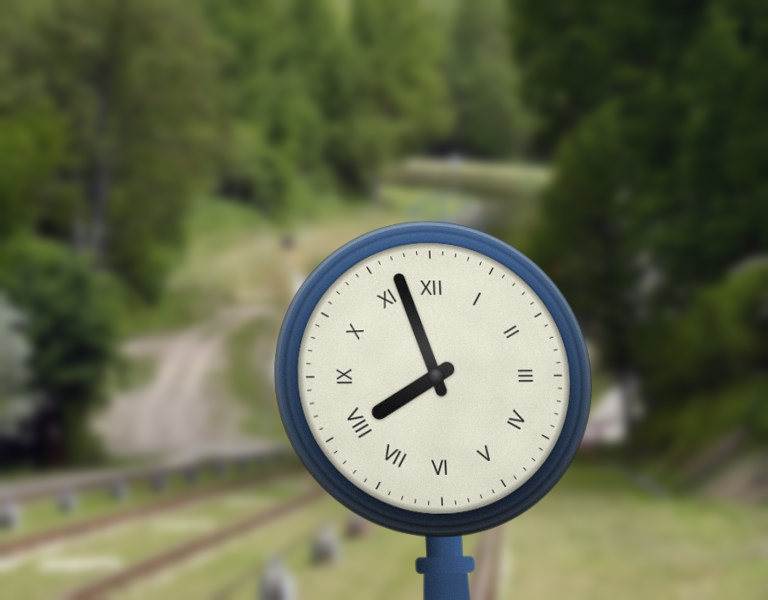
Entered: 7.57
